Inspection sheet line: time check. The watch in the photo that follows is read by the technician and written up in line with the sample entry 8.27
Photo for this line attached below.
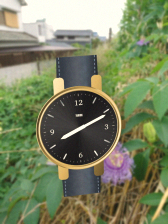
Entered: 8.11
